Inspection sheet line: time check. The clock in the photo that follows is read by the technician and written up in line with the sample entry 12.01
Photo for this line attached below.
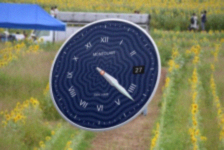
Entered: 4.22
